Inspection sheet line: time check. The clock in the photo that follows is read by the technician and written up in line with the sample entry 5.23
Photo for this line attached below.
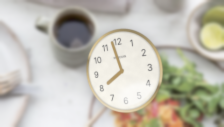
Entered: 7.58
